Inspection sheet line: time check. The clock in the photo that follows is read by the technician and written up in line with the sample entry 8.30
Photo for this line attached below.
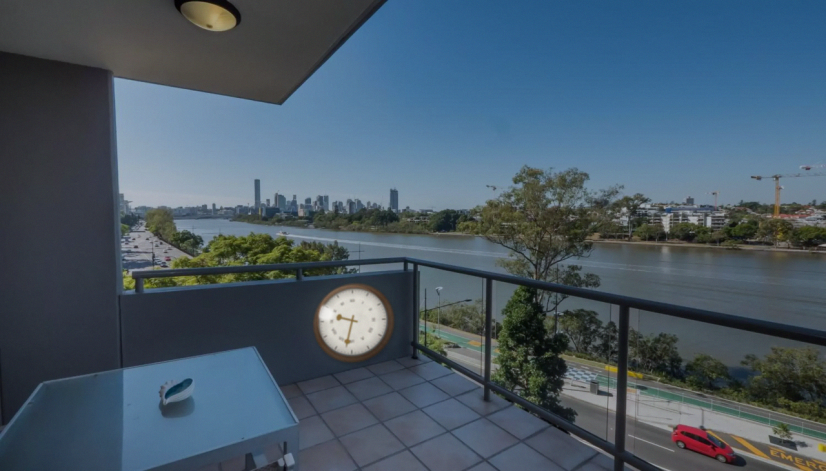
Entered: 9.32
